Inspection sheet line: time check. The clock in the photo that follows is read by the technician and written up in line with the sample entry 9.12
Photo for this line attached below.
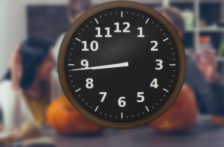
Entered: 8.44
